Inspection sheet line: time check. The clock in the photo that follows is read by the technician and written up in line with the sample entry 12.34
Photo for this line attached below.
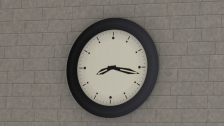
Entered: 8.17
